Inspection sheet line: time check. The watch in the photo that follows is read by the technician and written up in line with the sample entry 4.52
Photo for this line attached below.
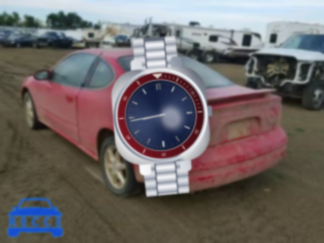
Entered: 8.44
